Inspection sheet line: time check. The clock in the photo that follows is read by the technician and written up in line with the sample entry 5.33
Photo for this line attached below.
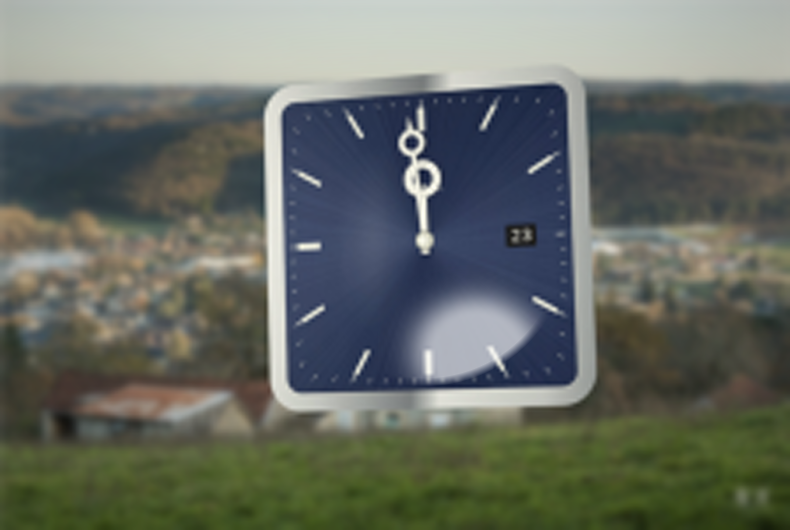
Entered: 11.59
